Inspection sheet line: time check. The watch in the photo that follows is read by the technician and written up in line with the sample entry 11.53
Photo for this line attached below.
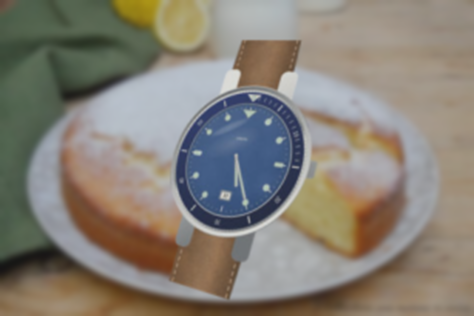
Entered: 5.25
